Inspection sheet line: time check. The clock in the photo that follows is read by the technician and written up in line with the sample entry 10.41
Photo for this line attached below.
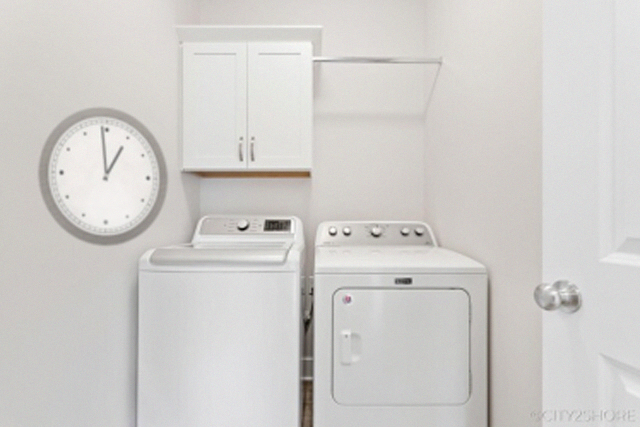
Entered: 12.59
